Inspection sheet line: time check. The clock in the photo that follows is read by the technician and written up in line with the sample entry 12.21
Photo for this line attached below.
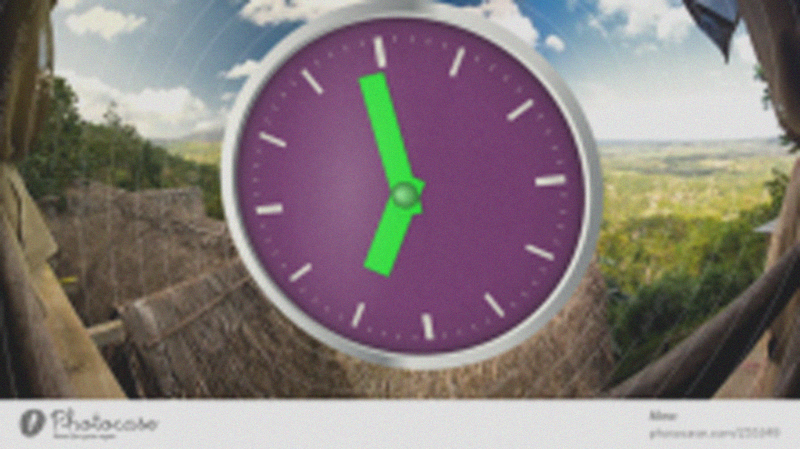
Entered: 6.59
